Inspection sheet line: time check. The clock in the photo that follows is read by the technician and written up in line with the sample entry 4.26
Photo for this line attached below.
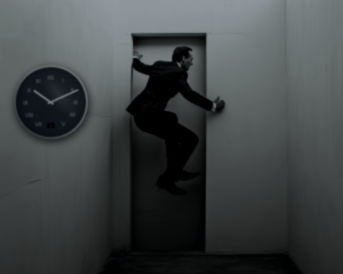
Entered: 10.11
